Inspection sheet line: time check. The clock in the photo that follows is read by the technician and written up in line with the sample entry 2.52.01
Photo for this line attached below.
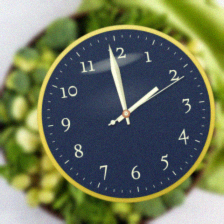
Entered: 1.59.11
